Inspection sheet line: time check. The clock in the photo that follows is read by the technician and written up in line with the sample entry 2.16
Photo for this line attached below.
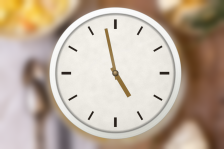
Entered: 4.58
